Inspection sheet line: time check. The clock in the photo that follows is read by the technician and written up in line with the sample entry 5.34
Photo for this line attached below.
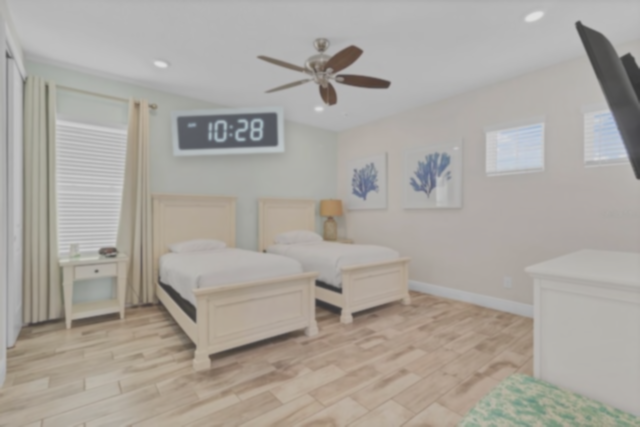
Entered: 10.28
